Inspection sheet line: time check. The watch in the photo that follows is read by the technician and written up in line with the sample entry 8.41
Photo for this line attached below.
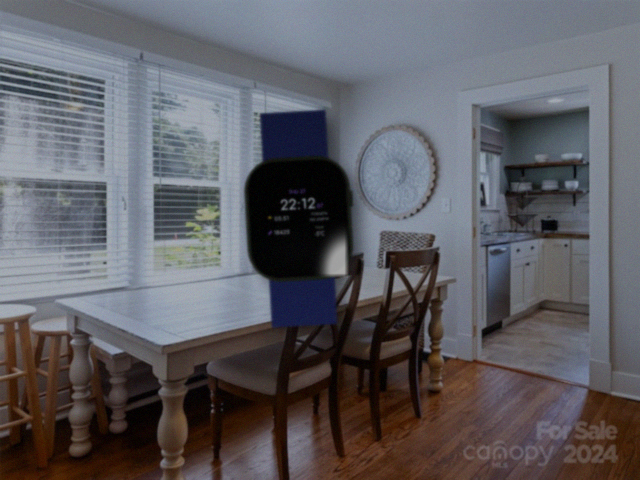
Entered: 22.12
